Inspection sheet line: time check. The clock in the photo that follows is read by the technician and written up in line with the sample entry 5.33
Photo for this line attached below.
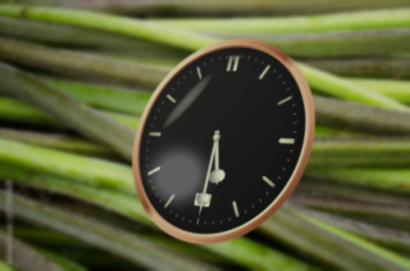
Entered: 5.30
